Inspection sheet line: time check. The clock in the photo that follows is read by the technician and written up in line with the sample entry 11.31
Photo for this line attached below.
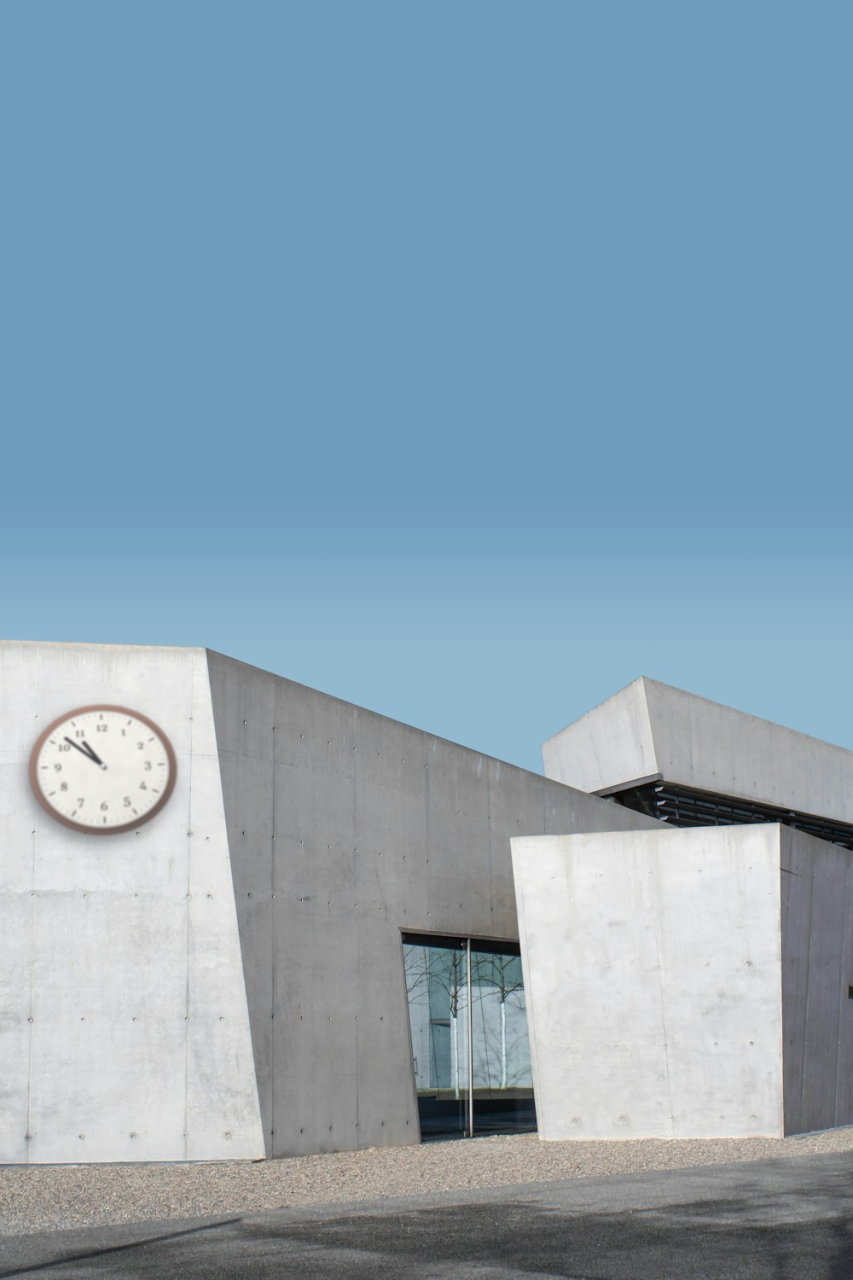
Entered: 10.52
